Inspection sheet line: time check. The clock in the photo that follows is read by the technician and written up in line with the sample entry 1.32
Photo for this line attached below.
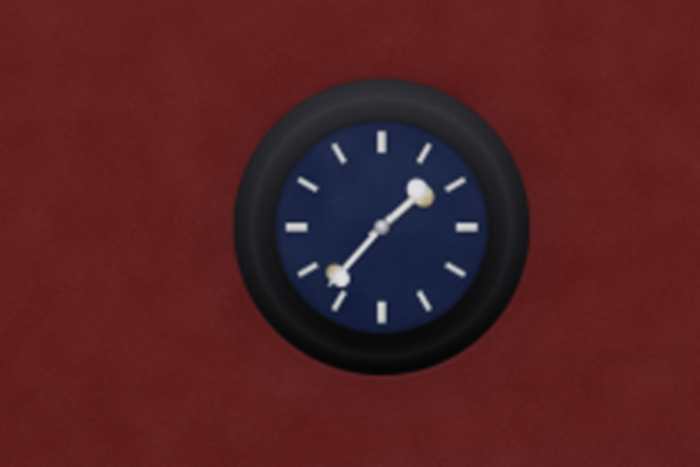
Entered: 1.37
